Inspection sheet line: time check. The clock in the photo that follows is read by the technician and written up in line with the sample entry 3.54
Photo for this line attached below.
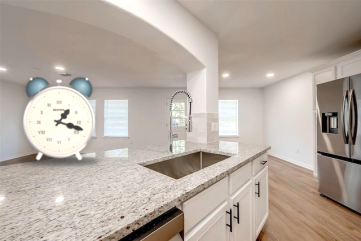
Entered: 1.18
